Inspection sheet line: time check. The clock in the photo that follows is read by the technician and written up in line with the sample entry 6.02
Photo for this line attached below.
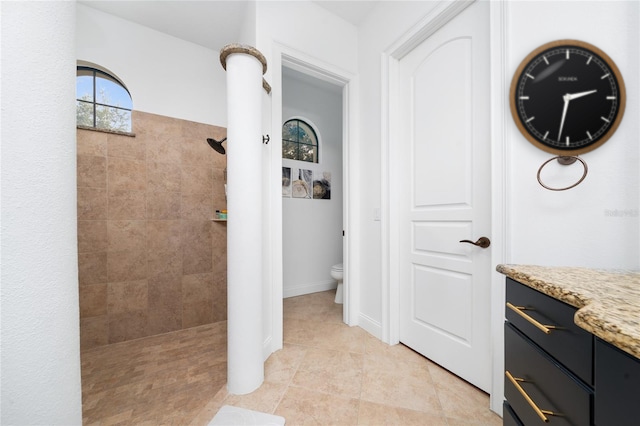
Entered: 2.32
